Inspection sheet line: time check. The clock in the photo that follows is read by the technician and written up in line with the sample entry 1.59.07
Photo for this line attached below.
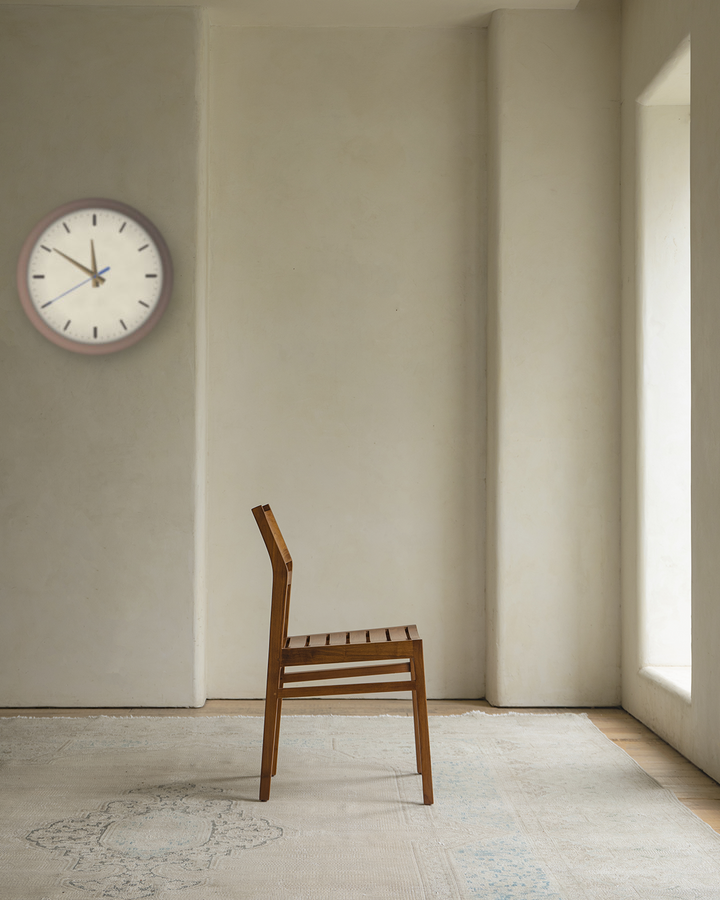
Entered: 11.50.40
